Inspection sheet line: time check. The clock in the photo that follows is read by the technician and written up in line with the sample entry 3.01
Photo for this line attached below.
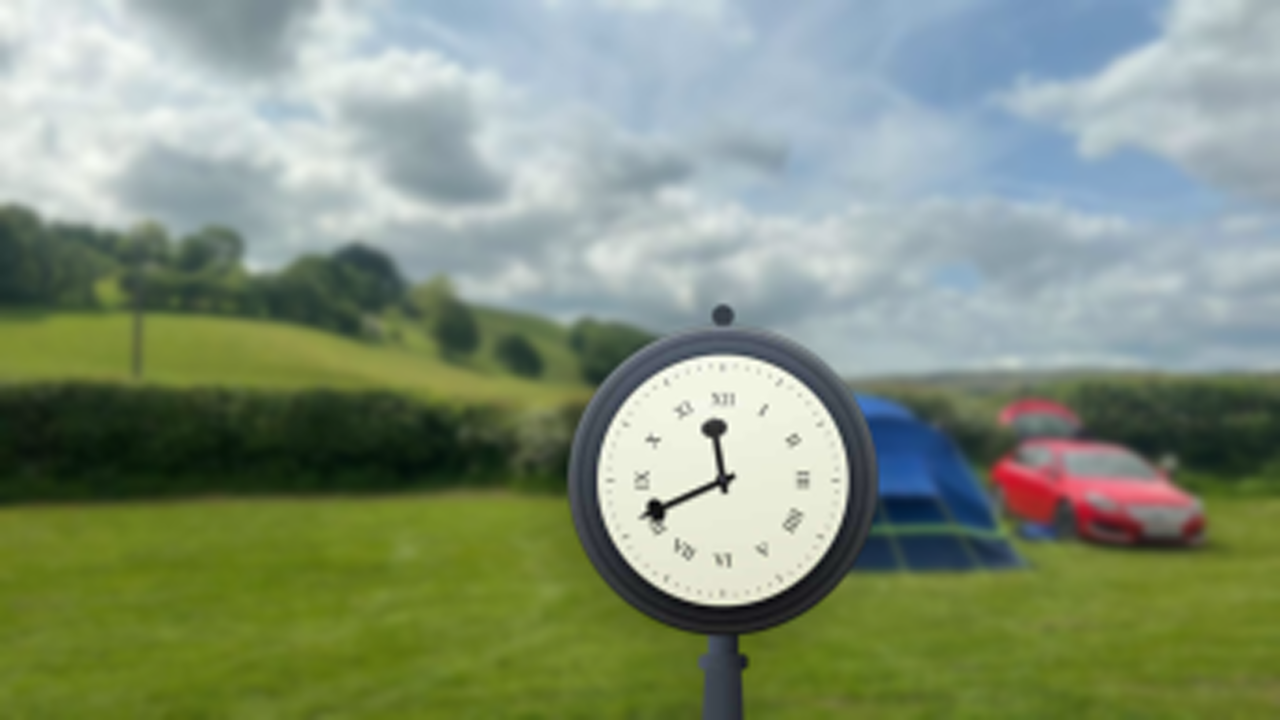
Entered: 11.41
